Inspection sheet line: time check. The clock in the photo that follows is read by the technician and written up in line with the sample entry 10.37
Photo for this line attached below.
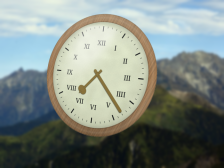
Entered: 7.23
